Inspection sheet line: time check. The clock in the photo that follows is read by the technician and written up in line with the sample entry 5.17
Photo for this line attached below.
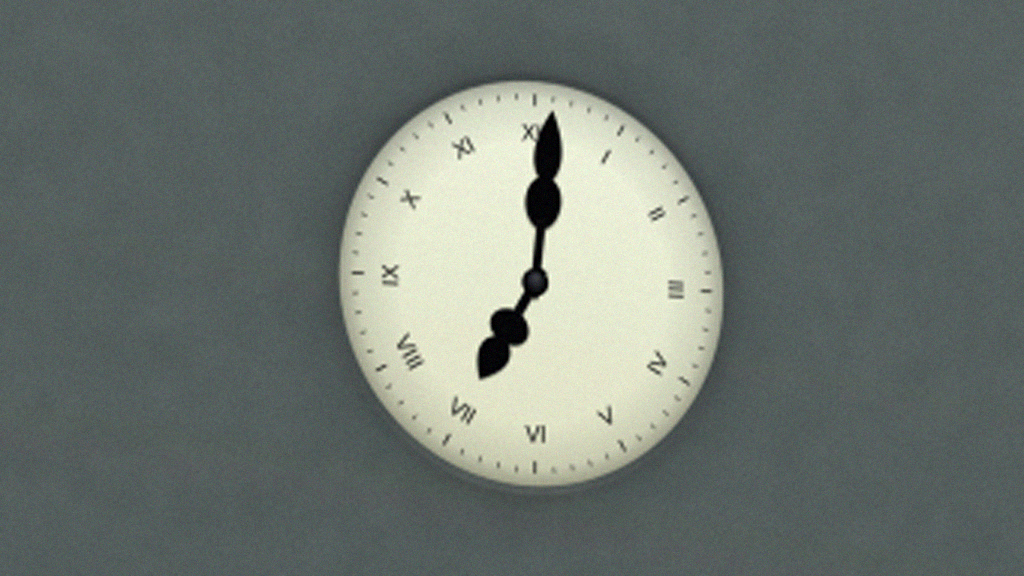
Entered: 7.01
